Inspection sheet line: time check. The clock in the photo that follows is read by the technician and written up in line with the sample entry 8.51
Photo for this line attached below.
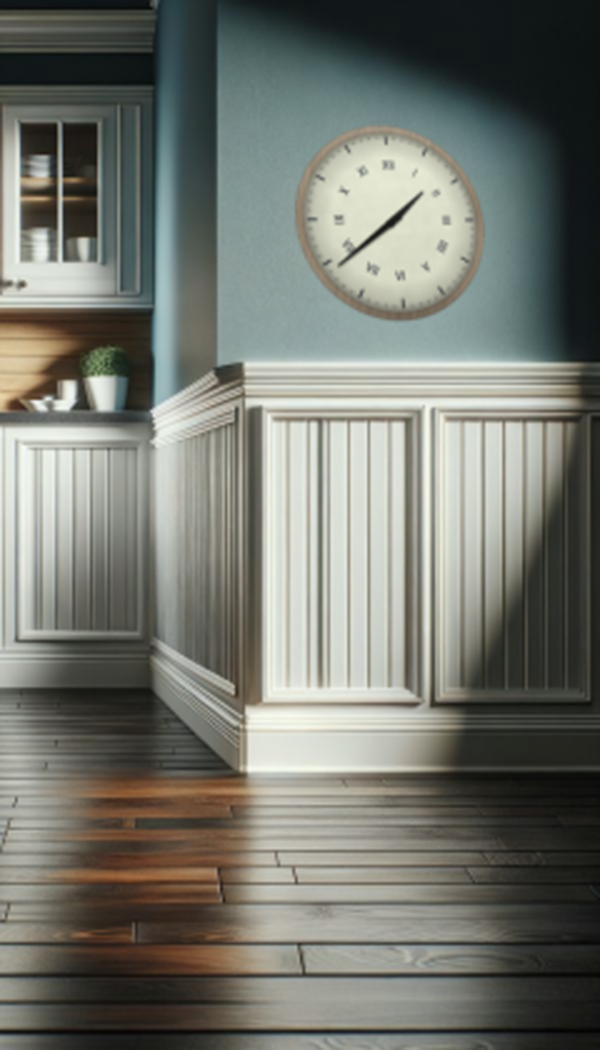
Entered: 1.39
